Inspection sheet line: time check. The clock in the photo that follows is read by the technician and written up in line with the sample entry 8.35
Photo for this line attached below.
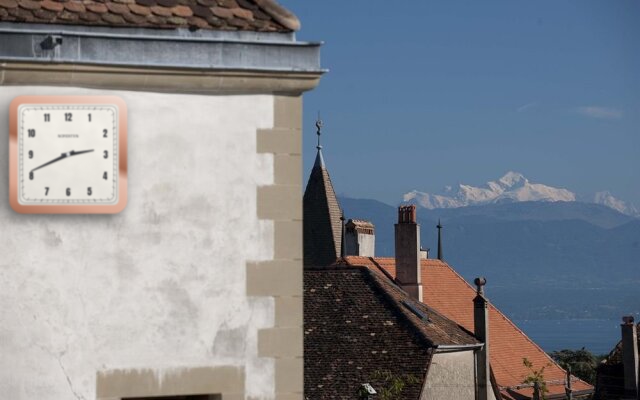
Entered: 2.41
